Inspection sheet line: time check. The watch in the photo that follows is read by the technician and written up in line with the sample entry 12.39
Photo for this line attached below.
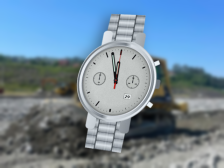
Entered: 11.57
